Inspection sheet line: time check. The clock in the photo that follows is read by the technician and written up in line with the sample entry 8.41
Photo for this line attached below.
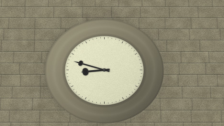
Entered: 8.48
